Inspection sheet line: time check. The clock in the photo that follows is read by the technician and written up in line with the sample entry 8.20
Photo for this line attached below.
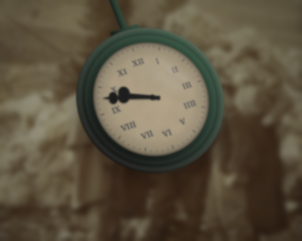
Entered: 9.48
